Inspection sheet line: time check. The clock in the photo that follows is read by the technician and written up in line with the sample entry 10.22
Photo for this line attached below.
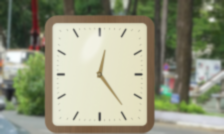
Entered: 12.24
